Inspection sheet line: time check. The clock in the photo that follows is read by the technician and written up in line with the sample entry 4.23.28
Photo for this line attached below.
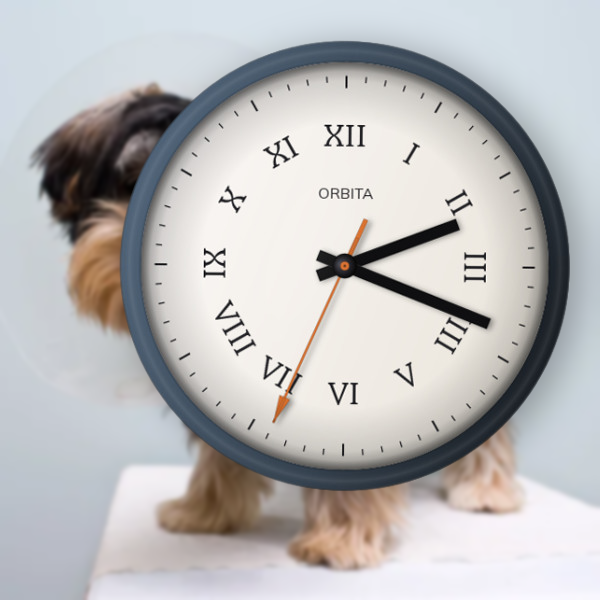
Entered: 2.18.34
